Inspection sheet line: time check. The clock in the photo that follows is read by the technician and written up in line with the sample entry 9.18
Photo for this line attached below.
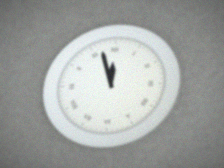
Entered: 11.57
